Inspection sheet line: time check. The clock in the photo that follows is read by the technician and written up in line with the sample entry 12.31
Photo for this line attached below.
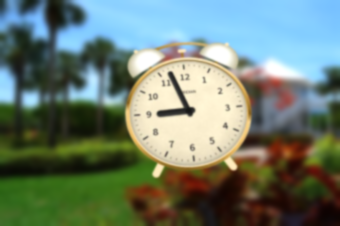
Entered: 8.57
